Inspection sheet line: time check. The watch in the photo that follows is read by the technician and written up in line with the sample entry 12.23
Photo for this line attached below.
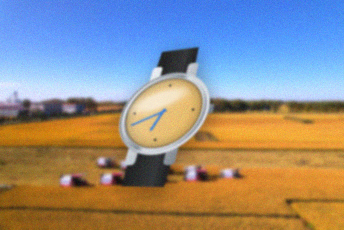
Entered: 6.41
